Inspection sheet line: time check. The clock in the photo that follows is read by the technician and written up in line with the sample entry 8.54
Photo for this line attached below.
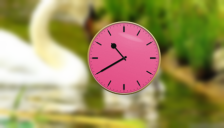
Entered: 10.40
